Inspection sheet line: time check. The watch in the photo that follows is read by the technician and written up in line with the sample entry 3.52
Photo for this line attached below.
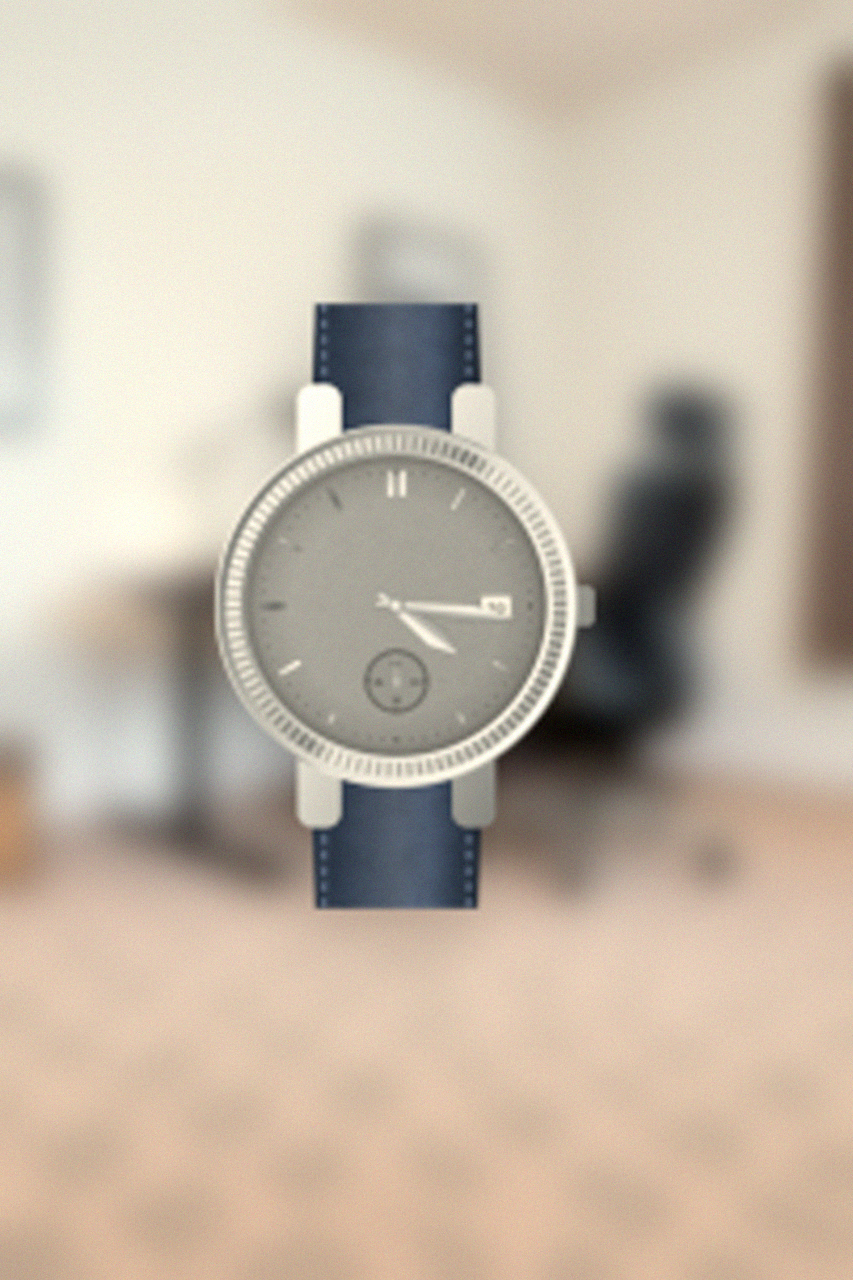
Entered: 4.16
